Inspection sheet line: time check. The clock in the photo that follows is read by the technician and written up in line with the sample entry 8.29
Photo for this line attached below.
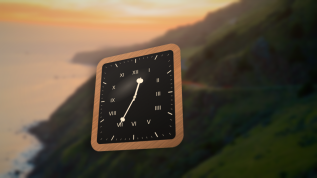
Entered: 12.35
